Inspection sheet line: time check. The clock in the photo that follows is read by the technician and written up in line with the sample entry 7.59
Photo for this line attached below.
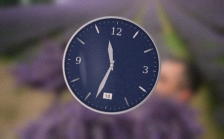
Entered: 11.33
